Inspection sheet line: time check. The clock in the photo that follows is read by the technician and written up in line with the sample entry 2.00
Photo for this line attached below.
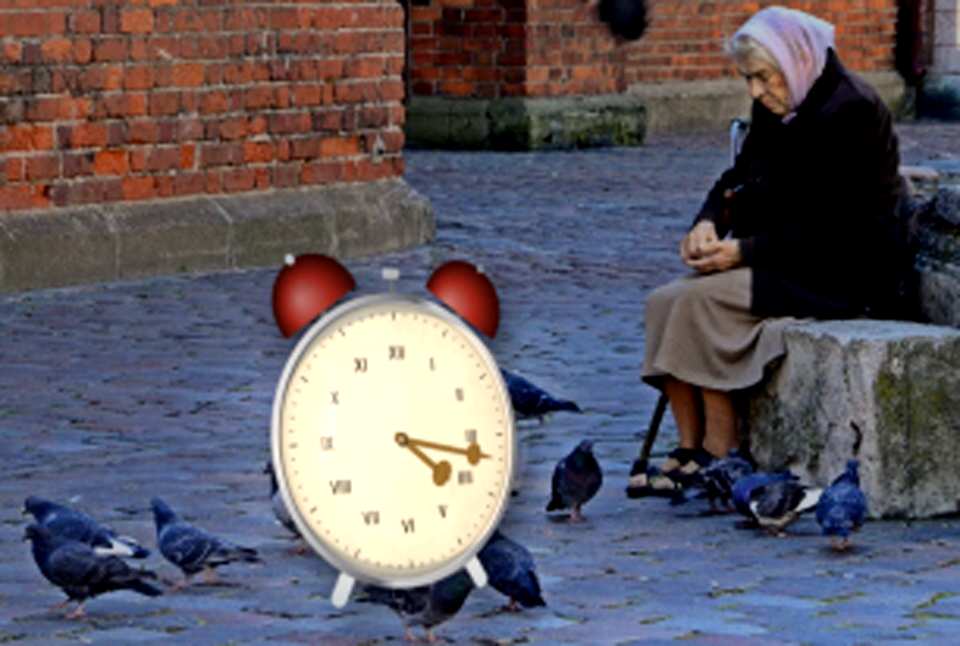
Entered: 4.17
